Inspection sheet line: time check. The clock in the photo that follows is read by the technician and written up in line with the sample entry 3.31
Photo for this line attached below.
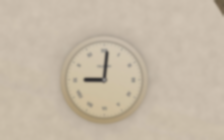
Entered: 9.01
